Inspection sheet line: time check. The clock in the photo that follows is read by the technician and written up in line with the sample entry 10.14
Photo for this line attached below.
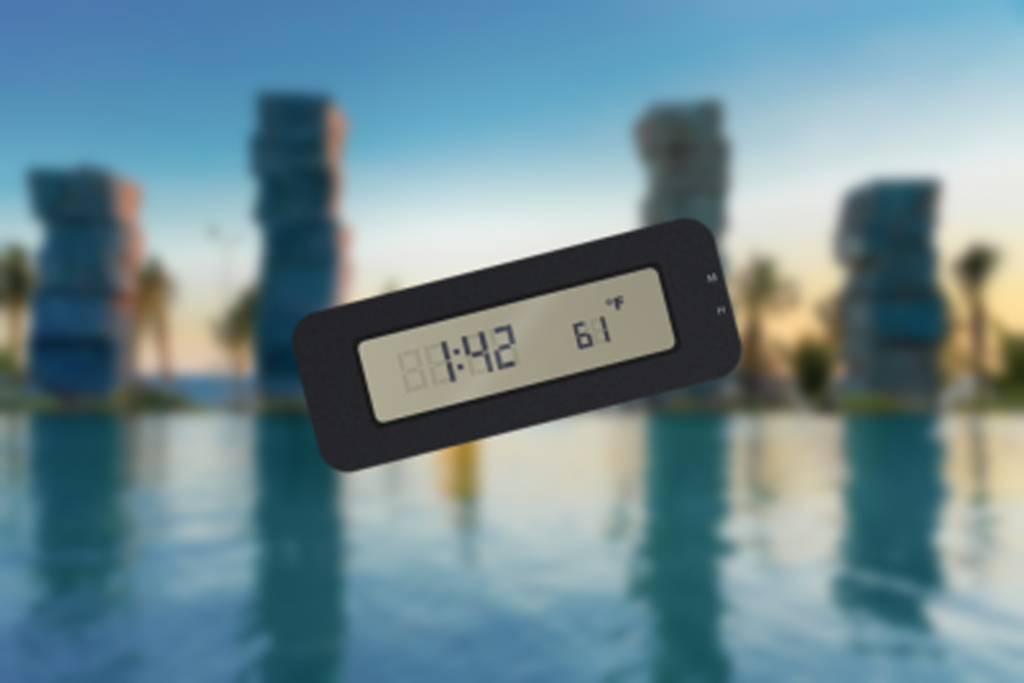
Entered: 1.42
